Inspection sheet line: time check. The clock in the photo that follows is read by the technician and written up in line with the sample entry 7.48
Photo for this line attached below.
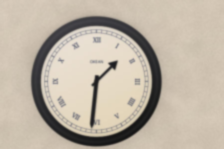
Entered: 1.31
